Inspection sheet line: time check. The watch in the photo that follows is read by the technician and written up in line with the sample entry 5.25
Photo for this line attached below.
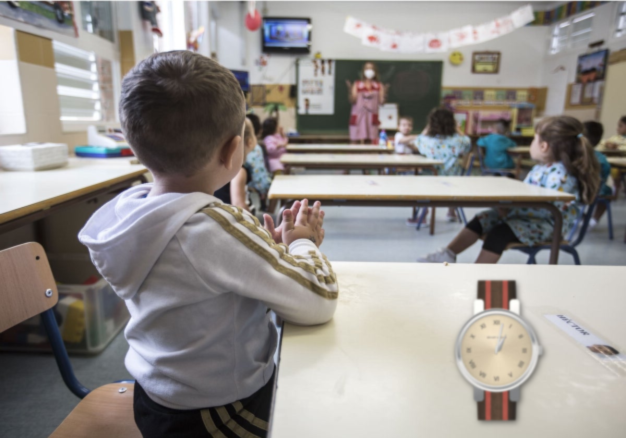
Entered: 1.02
